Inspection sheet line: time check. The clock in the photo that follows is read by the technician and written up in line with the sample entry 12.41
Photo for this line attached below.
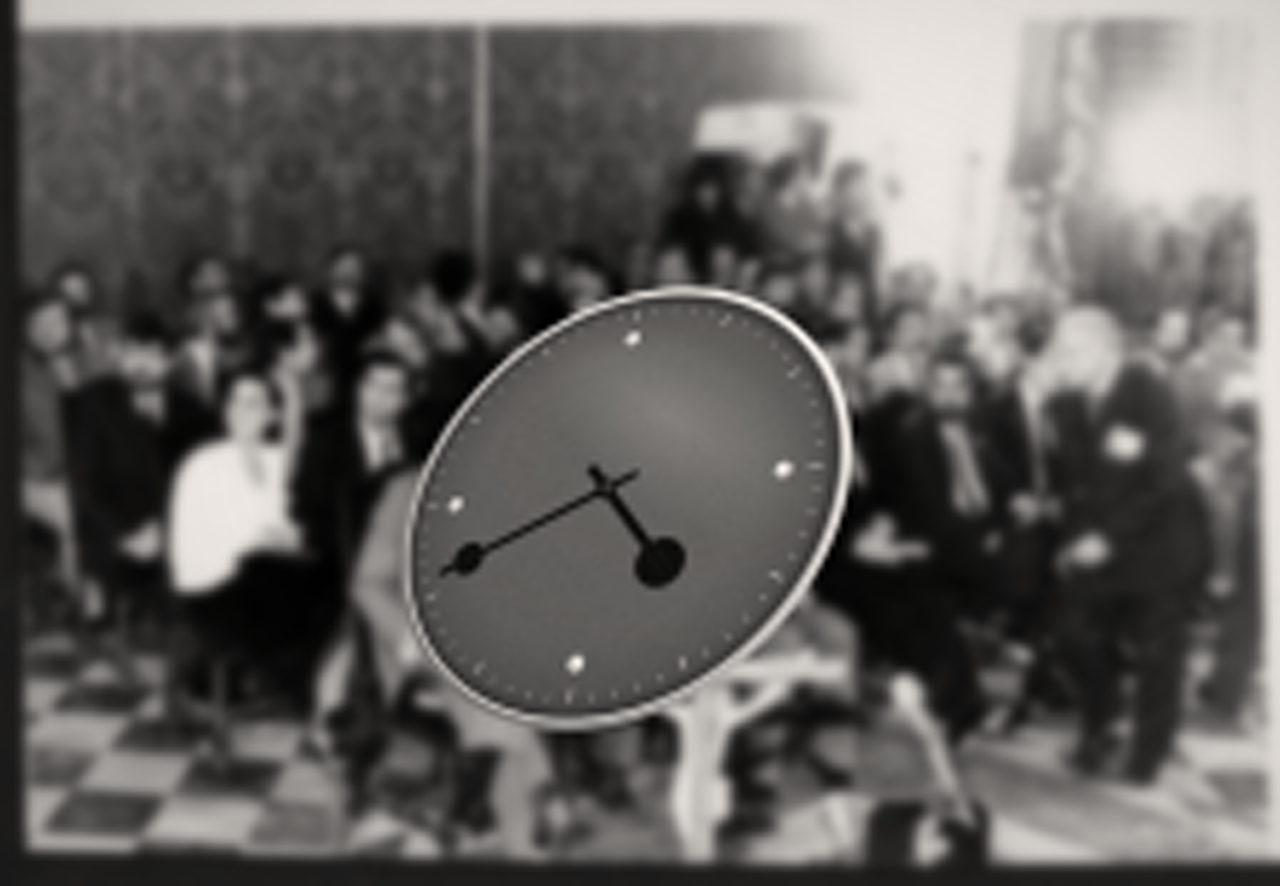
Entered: 4.41
